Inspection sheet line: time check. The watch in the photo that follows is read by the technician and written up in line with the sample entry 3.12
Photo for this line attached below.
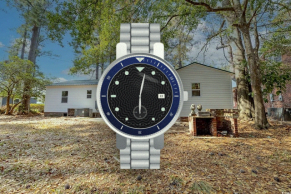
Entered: 6.02
